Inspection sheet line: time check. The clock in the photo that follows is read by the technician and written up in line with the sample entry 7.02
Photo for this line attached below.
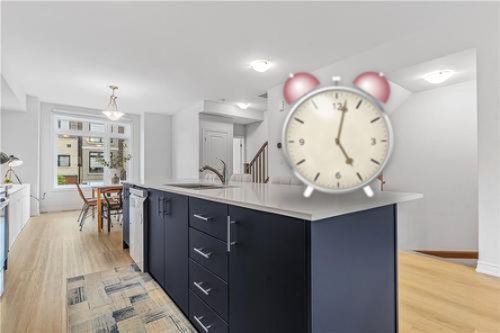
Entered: 5.02
